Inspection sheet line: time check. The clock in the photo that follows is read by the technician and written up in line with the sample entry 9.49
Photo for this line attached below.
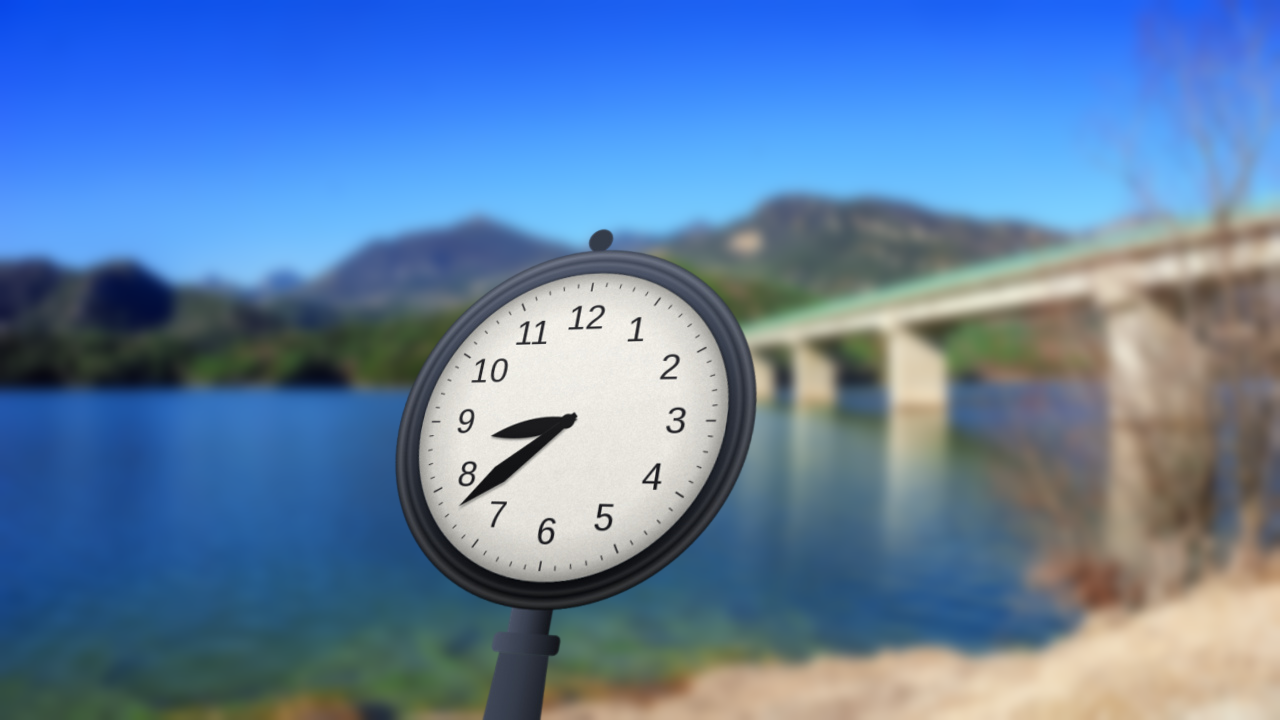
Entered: 8.38
